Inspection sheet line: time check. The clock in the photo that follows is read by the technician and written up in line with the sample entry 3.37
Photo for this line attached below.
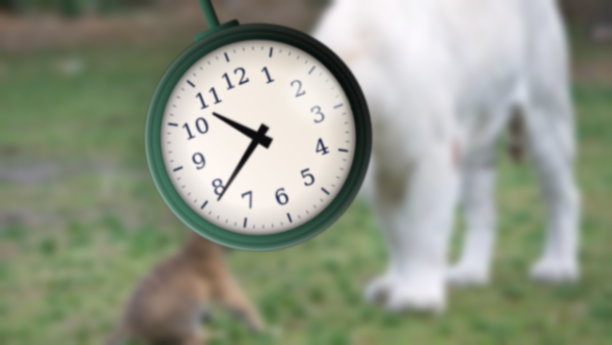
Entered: 10.39
